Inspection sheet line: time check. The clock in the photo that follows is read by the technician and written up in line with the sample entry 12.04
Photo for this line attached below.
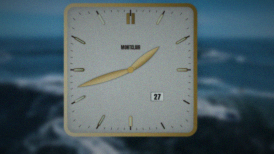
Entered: 1.42
